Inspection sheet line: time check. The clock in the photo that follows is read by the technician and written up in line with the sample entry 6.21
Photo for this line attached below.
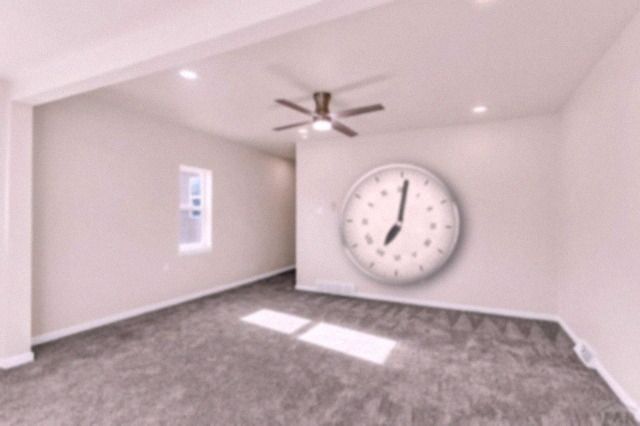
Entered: 7.01
